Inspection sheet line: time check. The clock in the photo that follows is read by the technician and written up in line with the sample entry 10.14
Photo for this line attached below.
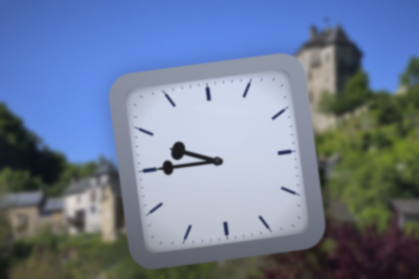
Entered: 9.45
